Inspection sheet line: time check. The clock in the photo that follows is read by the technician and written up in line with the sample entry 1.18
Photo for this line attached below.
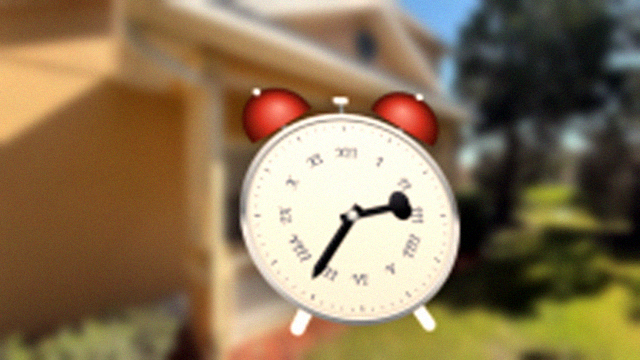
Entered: 2.36
